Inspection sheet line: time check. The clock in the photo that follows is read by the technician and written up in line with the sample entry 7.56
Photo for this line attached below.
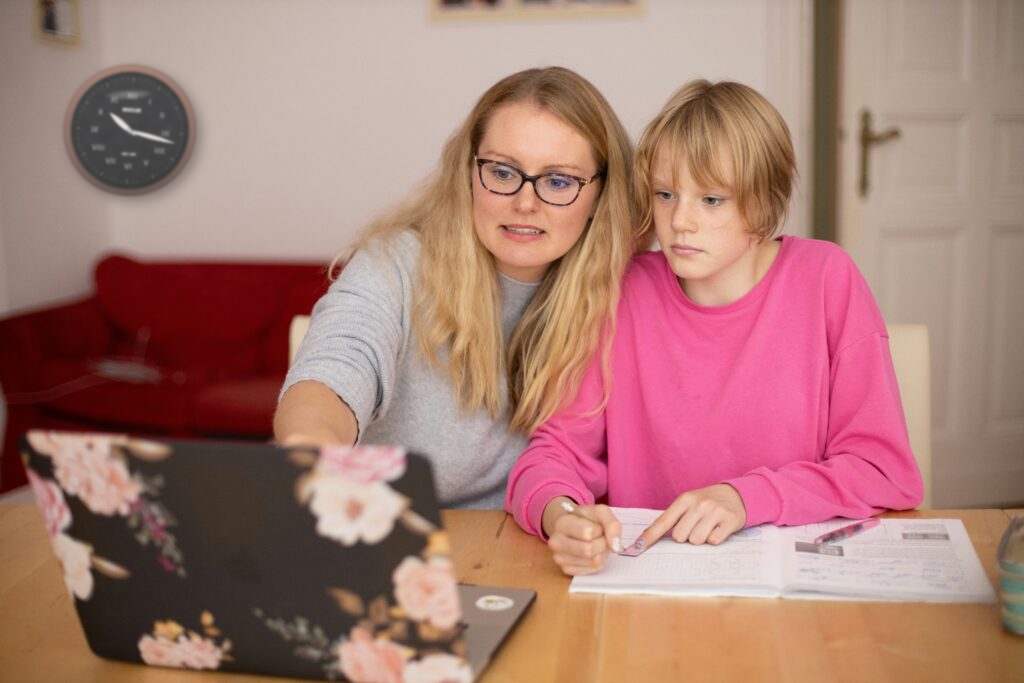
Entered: 10.17
